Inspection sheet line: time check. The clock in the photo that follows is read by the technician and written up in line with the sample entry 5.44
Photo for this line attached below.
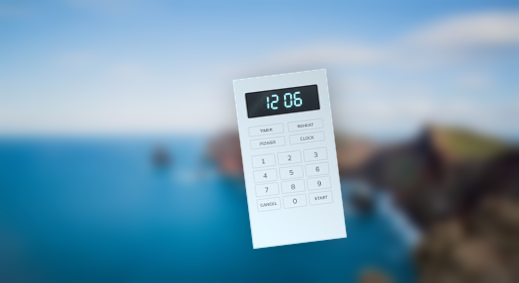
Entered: 12.06
